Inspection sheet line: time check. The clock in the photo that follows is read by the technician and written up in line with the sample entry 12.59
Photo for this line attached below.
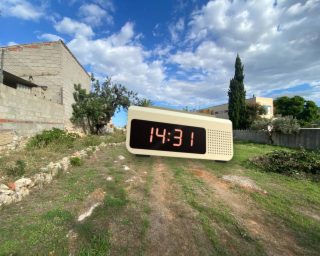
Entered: 14.31
